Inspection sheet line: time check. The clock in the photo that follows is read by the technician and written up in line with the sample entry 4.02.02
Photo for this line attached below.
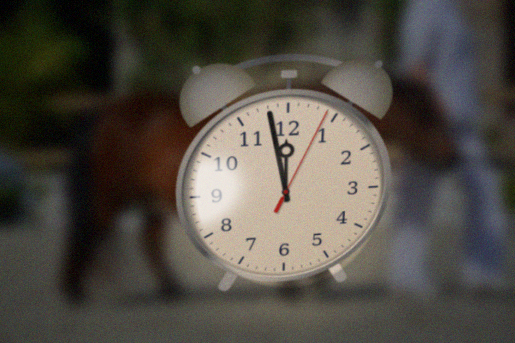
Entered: 11.58.04
